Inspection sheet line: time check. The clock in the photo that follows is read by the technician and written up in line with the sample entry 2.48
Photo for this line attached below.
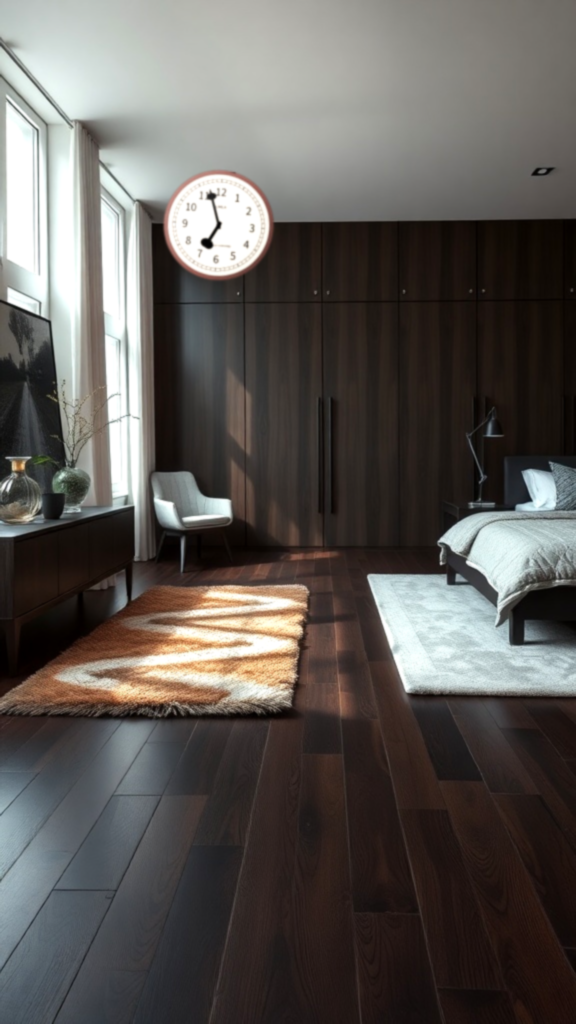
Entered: 6.57
